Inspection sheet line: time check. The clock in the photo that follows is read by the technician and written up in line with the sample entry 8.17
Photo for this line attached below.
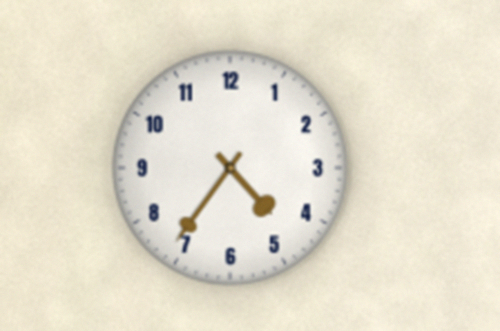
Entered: 4.36
